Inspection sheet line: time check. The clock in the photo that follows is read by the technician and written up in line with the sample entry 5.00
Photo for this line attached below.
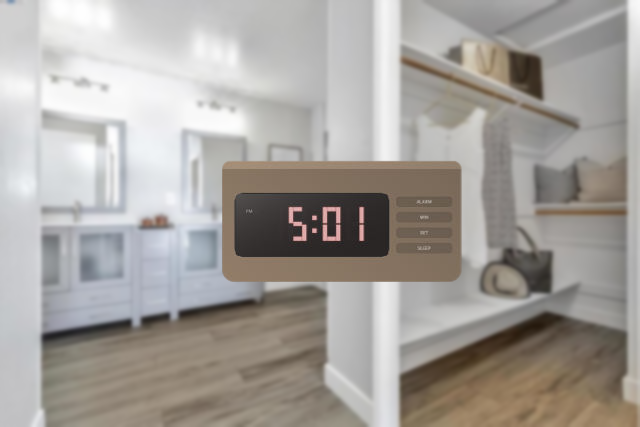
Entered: 5.01
